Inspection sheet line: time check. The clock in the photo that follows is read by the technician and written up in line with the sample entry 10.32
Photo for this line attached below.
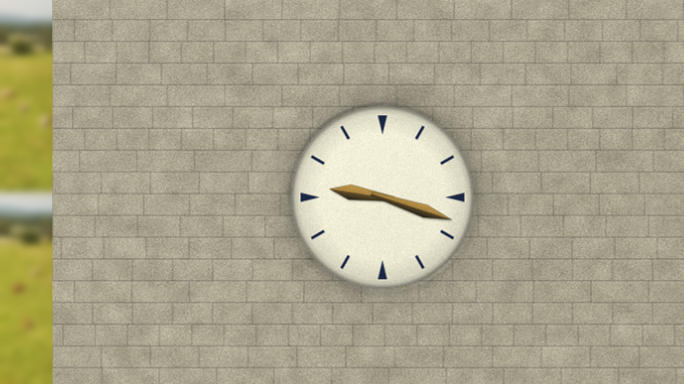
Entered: 9.18
